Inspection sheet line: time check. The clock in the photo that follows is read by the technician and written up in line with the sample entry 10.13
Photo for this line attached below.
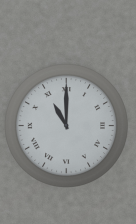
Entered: 11.00
